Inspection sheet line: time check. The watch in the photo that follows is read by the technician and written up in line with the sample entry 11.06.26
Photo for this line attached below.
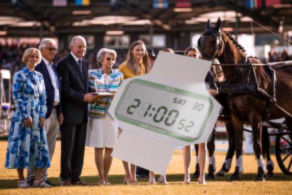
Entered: 21.00.52
